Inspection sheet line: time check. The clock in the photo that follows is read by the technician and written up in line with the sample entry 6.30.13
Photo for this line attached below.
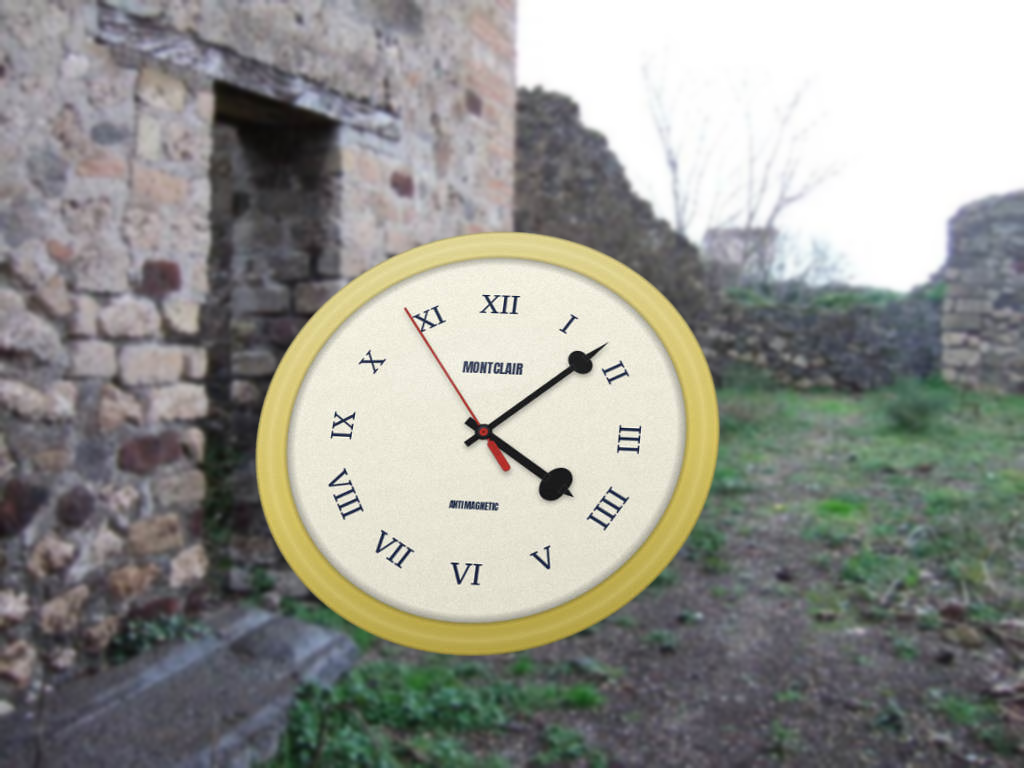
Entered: 4.07.54
